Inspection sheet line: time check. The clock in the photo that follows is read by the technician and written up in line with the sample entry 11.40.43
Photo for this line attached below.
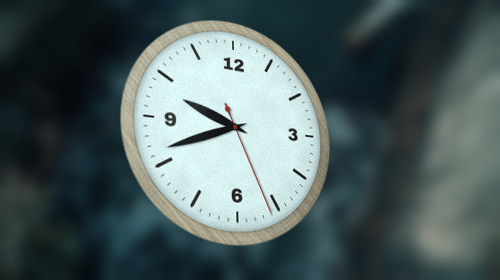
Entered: 9.41.26
